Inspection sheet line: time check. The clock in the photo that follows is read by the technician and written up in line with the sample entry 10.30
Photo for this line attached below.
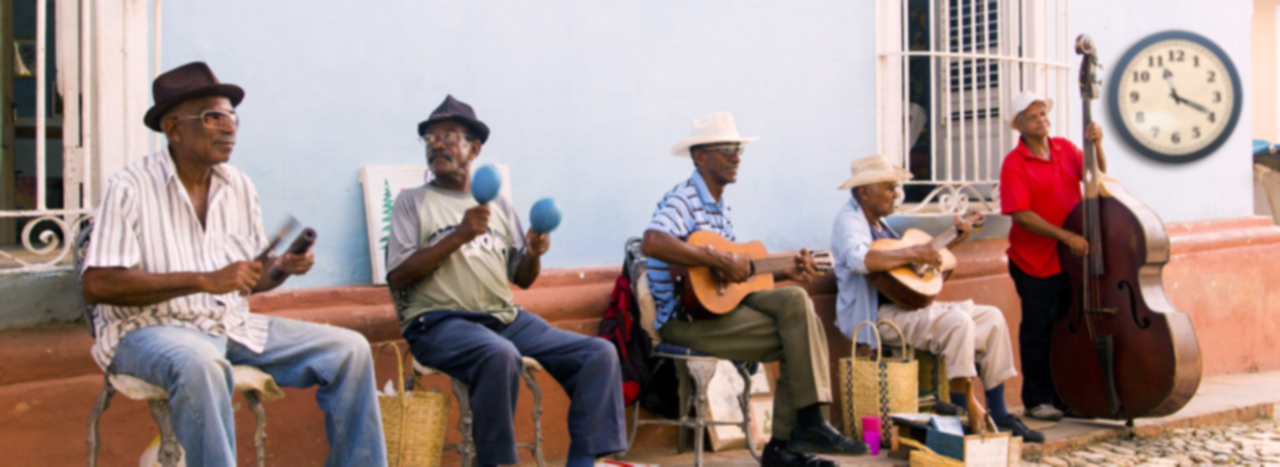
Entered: 11.19
